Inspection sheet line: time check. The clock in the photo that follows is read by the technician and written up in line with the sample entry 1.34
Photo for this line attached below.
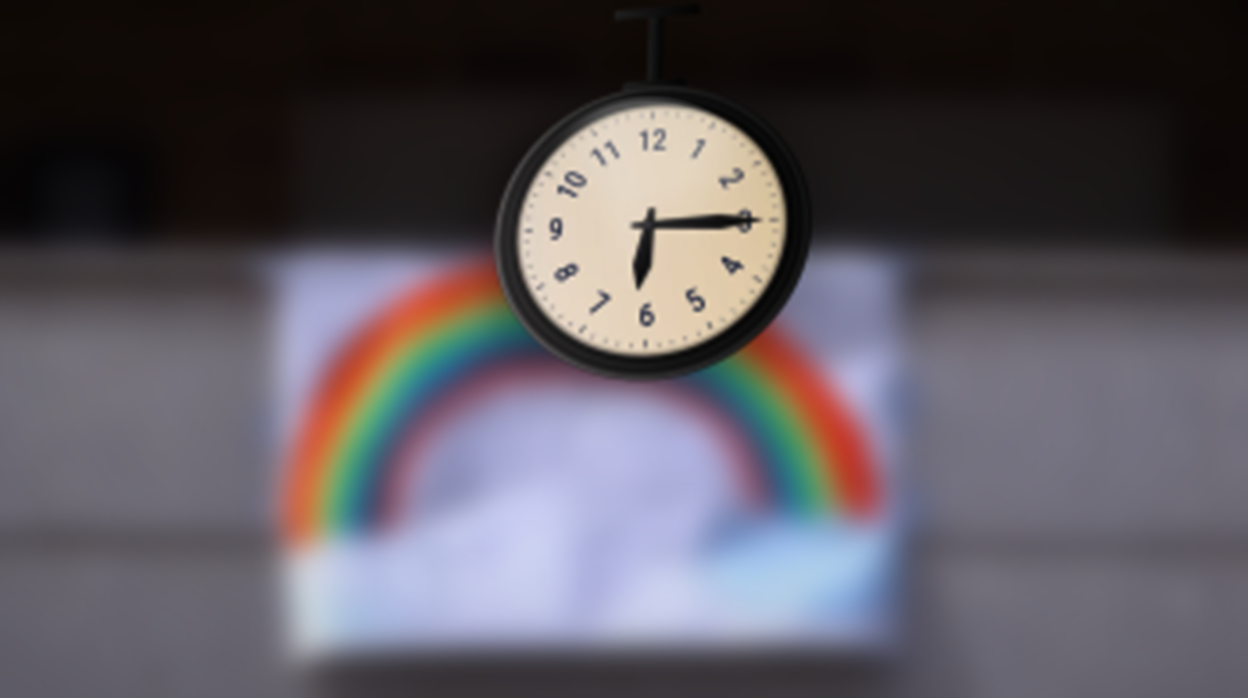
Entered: 6.15
